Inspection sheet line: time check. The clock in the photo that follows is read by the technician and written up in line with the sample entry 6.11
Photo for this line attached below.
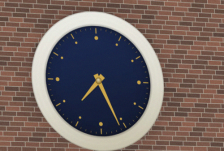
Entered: 7.26
